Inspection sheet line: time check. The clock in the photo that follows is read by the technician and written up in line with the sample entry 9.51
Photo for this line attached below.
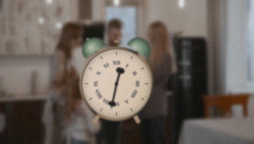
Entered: 12.32
